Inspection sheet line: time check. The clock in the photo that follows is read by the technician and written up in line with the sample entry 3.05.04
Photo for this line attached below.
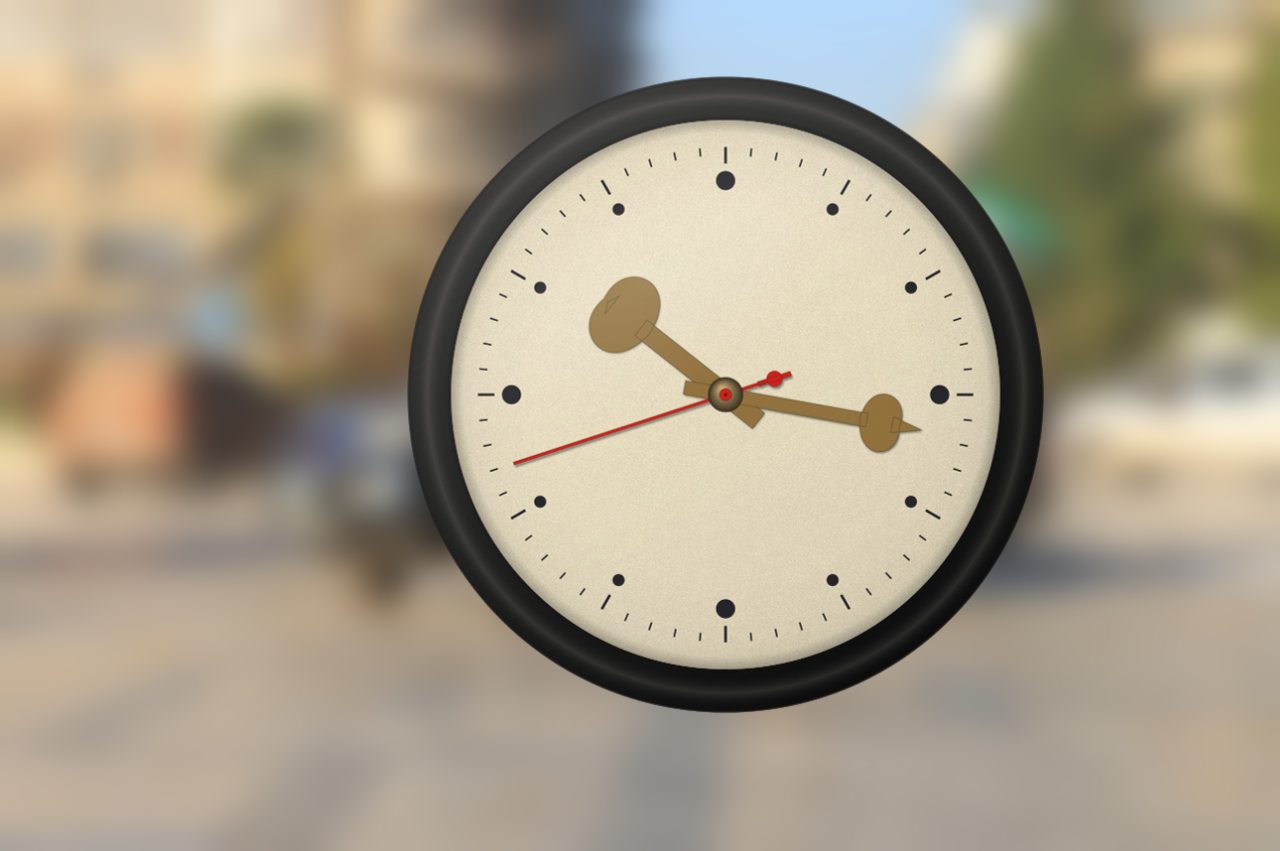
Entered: 10.16.42
